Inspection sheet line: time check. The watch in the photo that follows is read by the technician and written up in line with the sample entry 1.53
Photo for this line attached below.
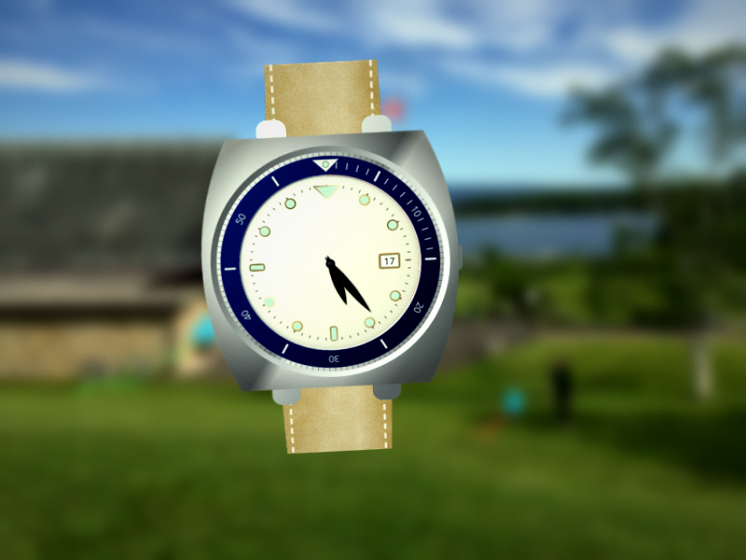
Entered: 5.24
